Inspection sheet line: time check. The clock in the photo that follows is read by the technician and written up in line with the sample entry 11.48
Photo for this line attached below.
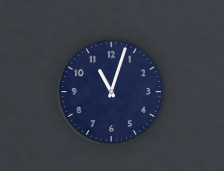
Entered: 11.03
